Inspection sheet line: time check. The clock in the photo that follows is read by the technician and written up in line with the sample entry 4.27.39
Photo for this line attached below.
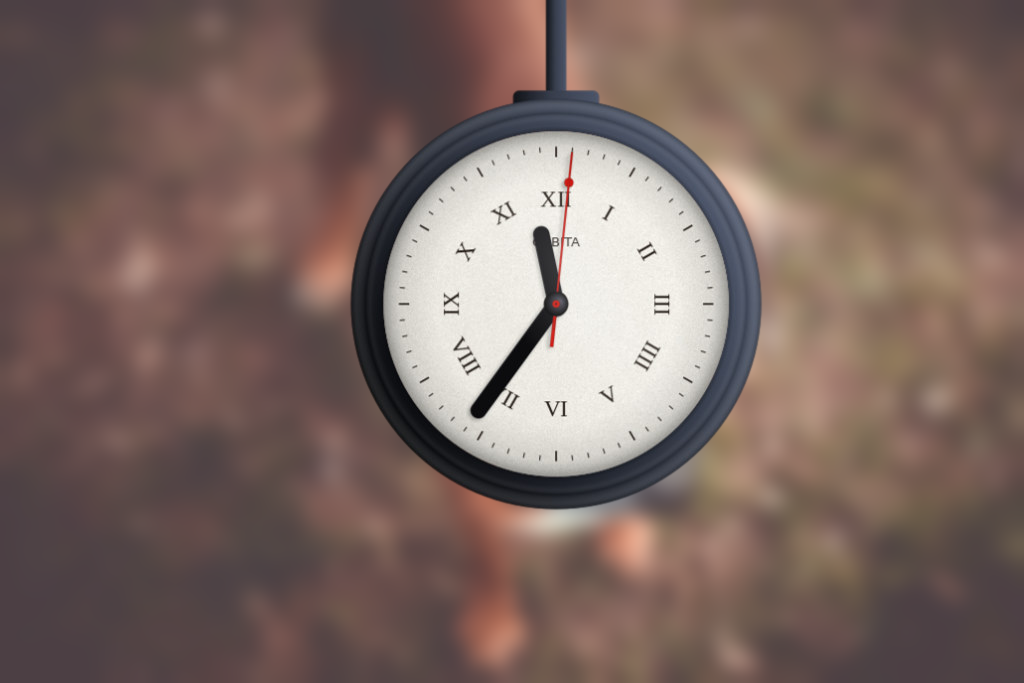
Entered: 11.36.01
